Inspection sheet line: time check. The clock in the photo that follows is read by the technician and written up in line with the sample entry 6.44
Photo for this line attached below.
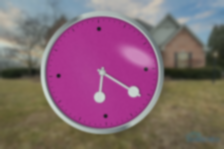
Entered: 6.21
